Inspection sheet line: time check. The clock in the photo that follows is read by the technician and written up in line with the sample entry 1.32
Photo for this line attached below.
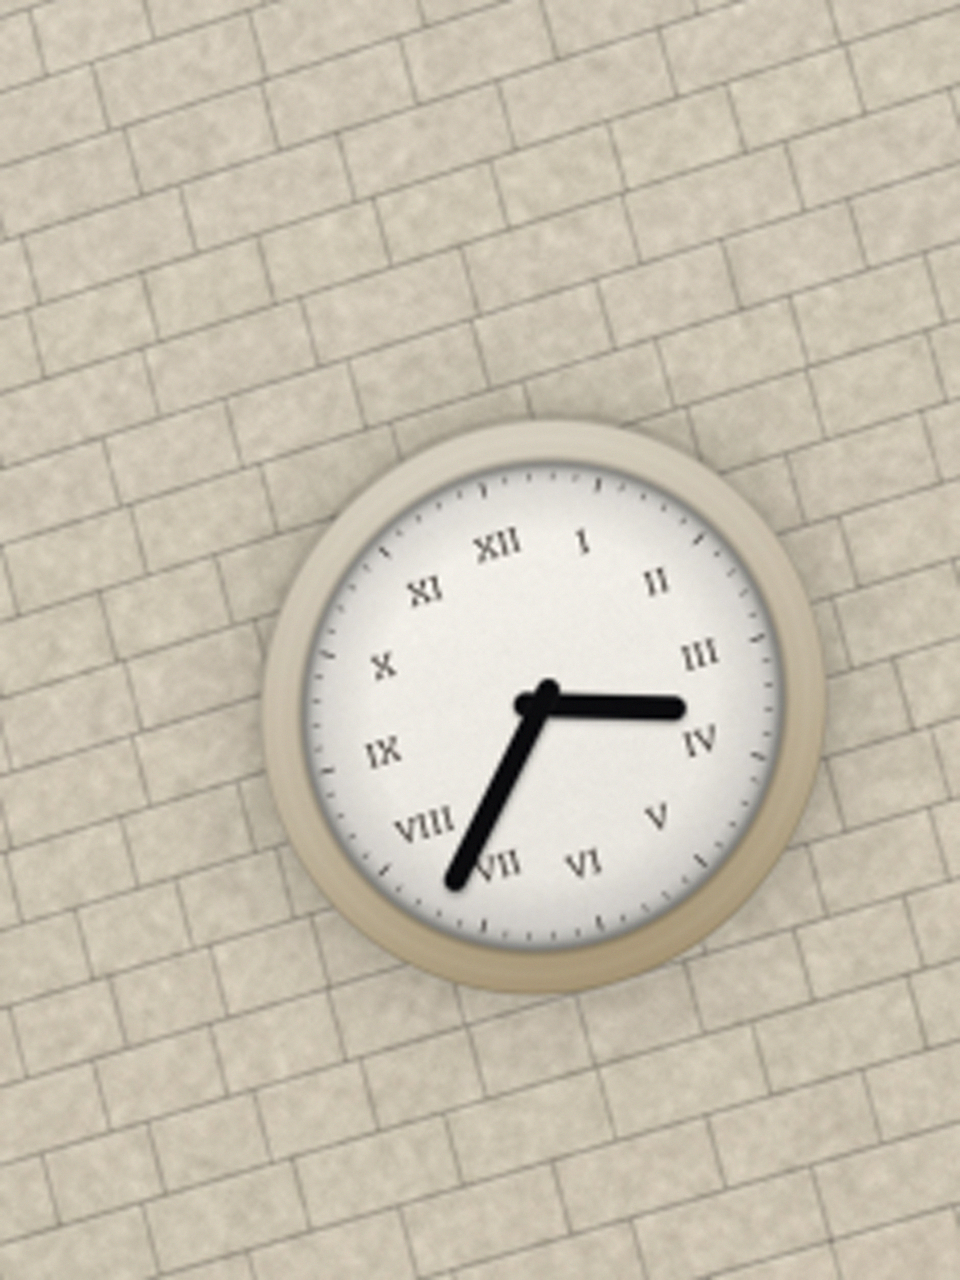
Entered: 3.37
